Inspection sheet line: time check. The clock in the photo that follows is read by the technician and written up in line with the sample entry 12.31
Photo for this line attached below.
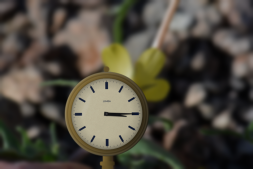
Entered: 3.15
